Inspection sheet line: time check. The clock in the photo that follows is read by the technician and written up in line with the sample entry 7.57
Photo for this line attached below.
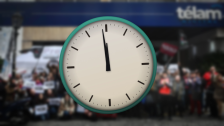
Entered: 11.59
